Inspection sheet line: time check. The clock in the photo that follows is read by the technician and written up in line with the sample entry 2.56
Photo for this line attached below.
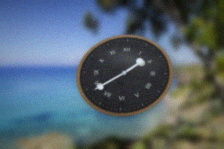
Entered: 1.39
